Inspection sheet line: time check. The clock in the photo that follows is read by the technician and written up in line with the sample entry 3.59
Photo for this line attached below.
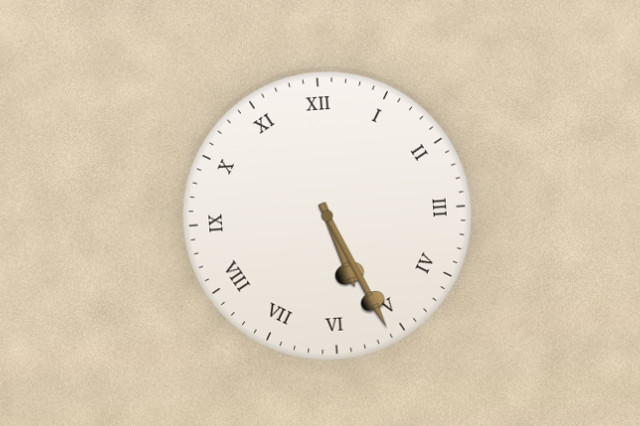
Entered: 5.26
